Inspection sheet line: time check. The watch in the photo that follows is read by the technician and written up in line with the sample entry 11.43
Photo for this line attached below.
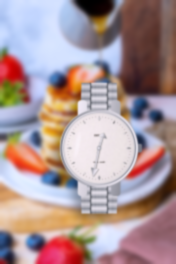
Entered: 12.32
